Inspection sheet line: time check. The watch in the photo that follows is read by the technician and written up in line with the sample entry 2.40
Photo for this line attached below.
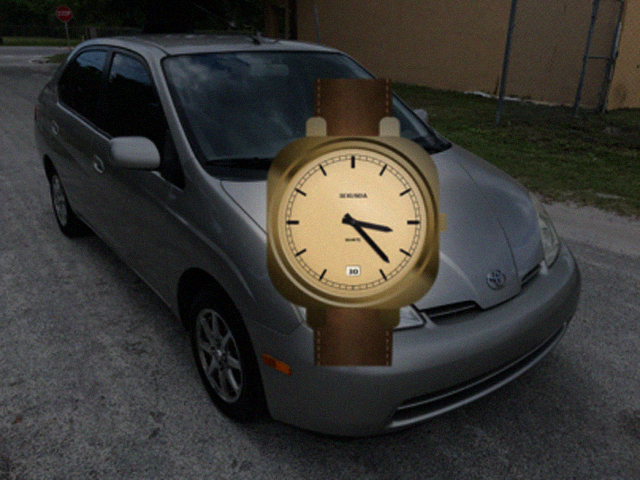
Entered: 3.23
